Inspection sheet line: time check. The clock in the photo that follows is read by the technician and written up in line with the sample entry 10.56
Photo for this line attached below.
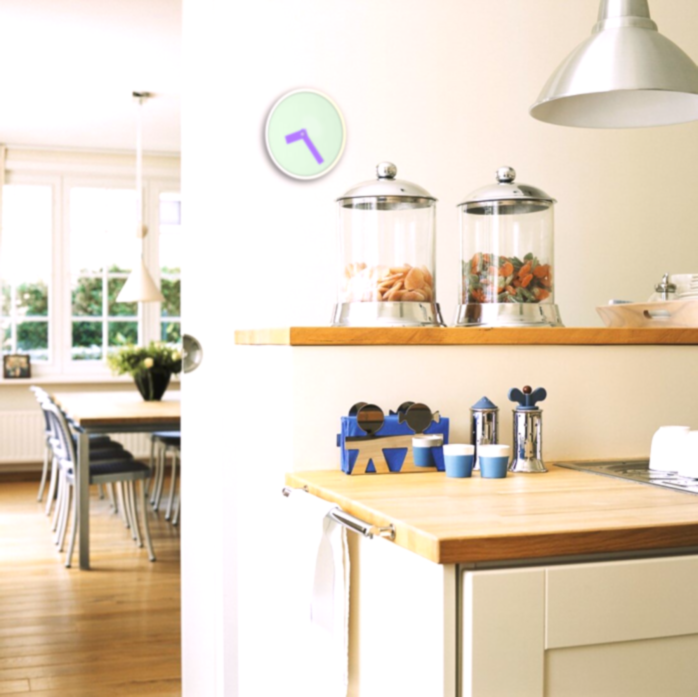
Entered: 8.24
